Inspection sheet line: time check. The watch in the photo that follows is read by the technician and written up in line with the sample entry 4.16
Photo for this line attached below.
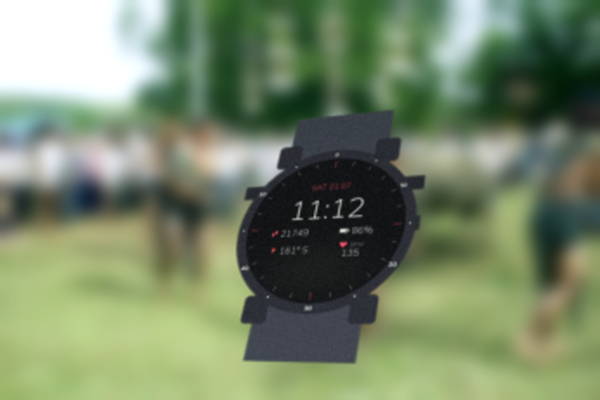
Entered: 11.12
